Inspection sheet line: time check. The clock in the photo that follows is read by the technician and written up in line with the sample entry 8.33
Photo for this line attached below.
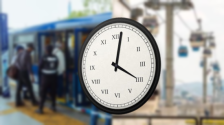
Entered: 4.02
